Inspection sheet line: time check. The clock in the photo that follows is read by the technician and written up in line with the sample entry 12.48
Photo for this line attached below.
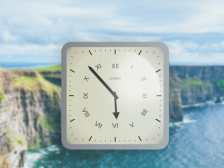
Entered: 5.53
